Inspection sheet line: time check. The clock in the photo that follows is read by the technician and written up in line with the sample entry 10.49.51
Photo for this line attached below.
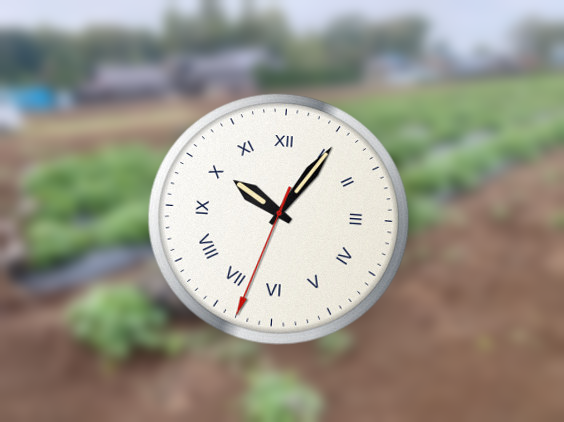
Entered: 10.05.33
